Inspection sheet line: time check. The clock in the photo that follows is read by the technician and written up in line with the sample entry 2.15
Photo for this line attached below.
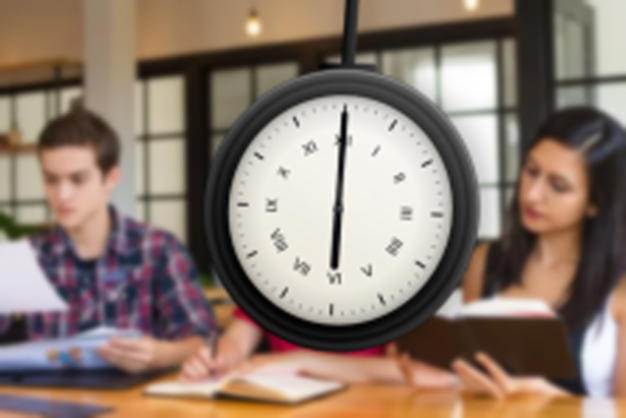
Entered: 6.00
